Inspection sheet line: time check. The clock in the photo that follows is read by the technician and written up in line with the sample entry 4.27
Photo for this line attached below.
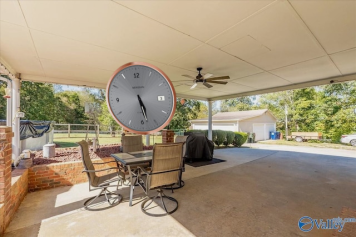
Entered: 5.28
